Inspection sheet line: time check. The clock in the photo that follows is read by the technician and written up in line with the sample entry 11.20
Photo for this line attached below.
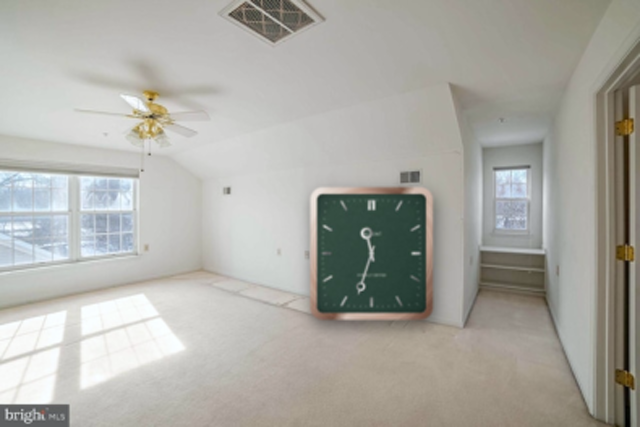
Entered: 11.33
